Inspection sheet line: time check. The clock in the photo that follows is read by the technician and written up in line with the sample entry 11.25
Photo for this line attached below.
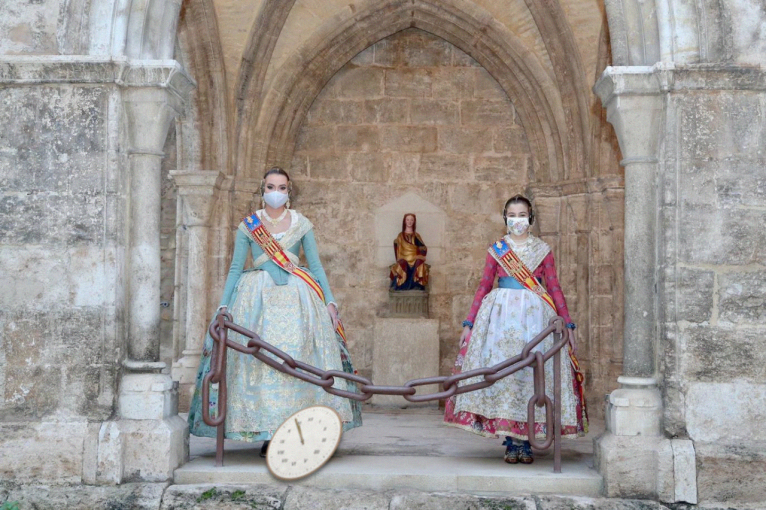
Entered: 10.54
